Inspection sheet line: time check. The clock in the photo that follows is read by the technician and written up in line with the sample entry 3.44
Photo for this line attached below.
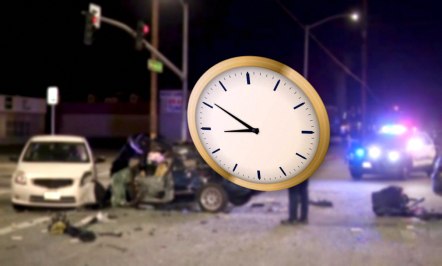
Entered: 8.51
